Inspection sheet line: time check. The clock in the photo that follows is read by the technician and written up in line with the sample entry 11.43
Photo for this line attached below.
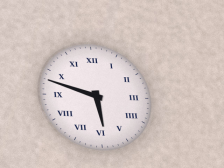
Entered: 5.48
